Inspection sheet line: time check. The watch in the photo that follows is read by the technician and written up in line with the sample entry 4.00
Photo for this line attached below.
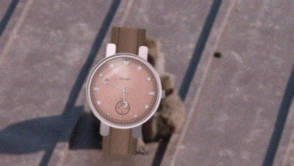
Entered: 5.49
